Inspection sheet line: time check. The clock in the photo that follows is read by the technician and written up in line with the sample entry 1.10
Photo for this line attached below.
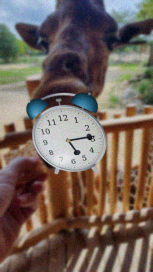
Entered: 5.14
